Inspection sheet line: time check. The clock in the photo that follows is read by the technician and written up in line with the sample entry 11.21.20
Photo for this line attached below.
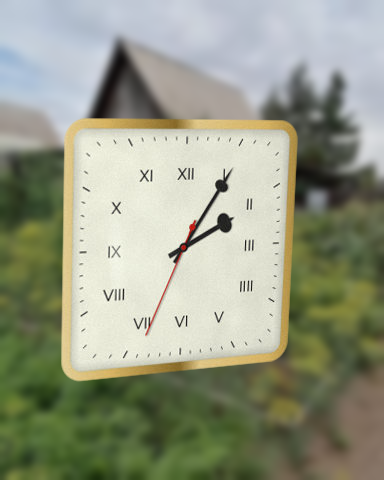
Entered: 2.05.34
